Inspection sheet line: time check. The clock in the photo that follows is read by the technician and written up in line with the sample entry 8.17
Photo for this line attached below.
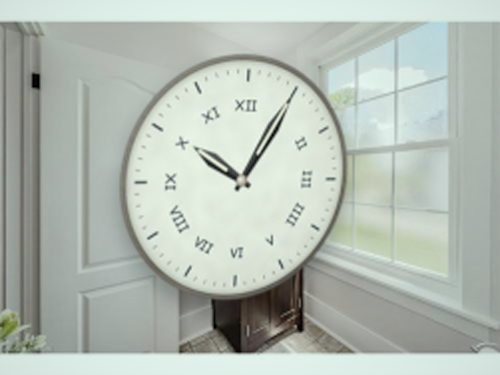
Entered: 10.05
